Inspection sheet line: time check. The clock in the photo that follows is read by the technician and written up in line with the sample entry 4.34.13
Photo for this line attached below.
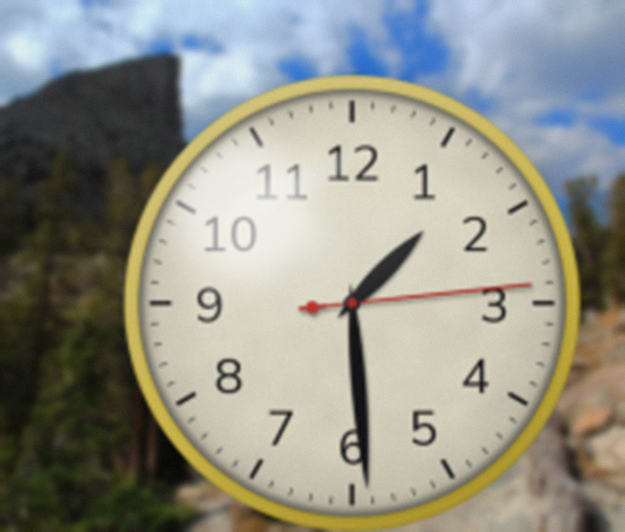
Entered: 1.29.14
